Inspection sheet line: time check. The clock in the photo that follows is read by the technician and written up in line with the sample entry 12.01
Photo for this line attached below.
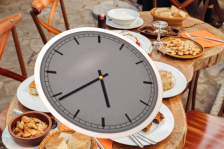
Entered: 5.39
